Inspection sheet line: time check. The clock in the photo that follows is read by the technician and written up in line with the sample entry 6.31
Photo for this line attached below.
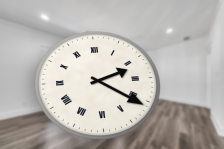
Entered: 2.21
